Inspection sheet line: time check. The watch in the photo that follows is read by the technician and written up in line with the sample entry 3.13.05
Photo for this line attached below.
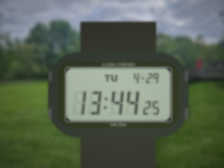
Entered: 13.44.25
